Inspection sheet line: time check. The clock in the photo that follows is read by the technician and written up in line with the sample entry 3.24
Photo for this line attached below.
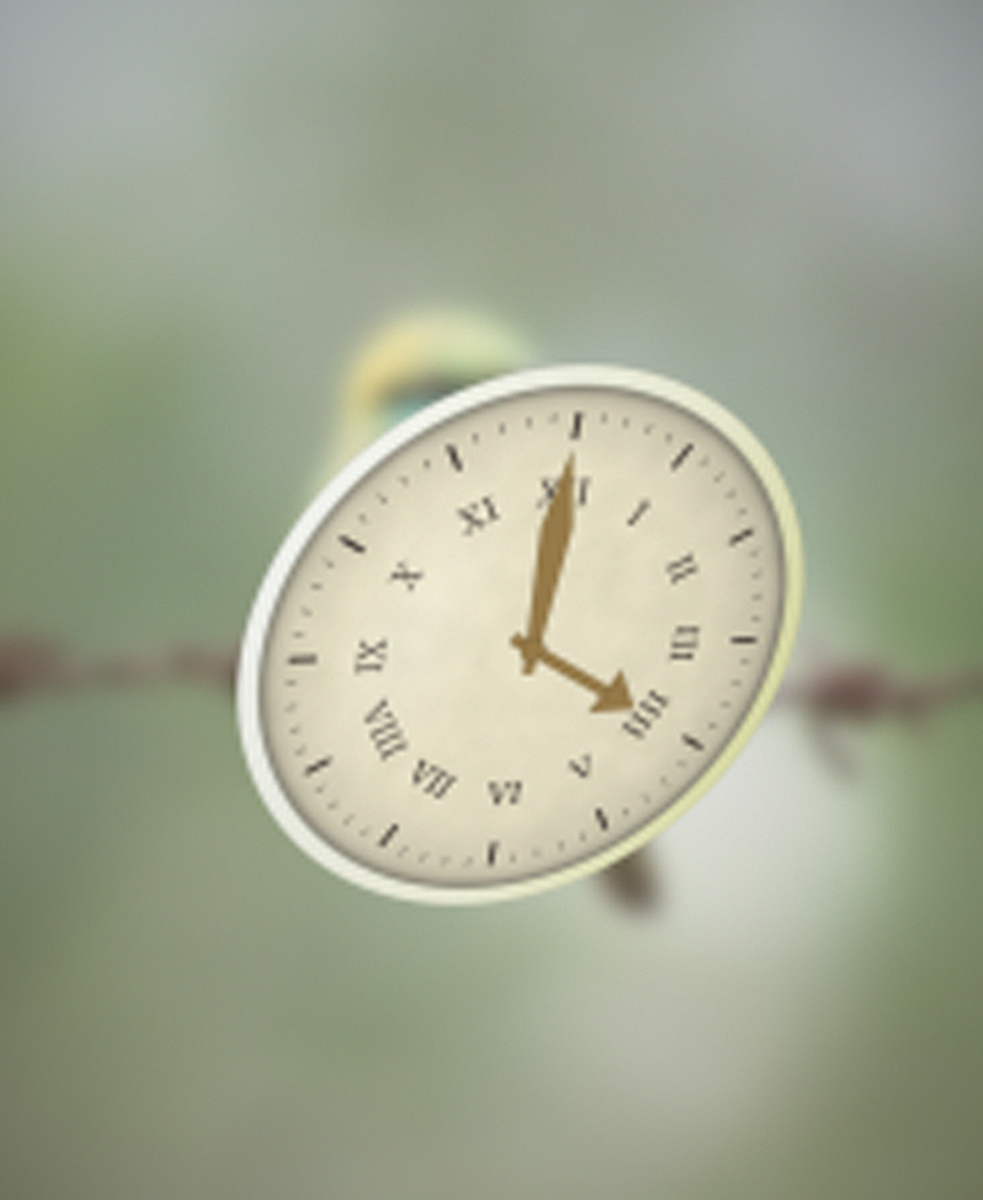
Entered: 4.00
